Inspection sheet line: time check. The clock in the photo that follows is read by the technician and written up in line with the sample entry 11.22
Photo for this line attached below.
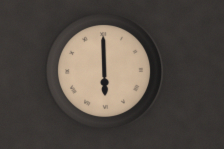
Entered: 6.00
